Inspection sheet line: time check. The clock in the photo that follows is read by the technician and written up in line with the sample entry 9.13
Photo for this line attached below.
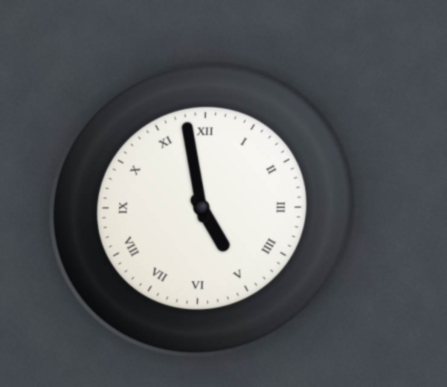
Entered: 4.58
